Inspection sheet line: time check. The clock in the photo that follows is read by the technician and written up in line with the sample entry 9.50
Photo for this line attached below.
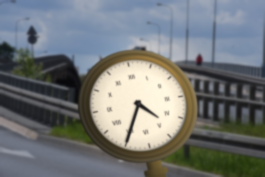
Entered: 4.35
